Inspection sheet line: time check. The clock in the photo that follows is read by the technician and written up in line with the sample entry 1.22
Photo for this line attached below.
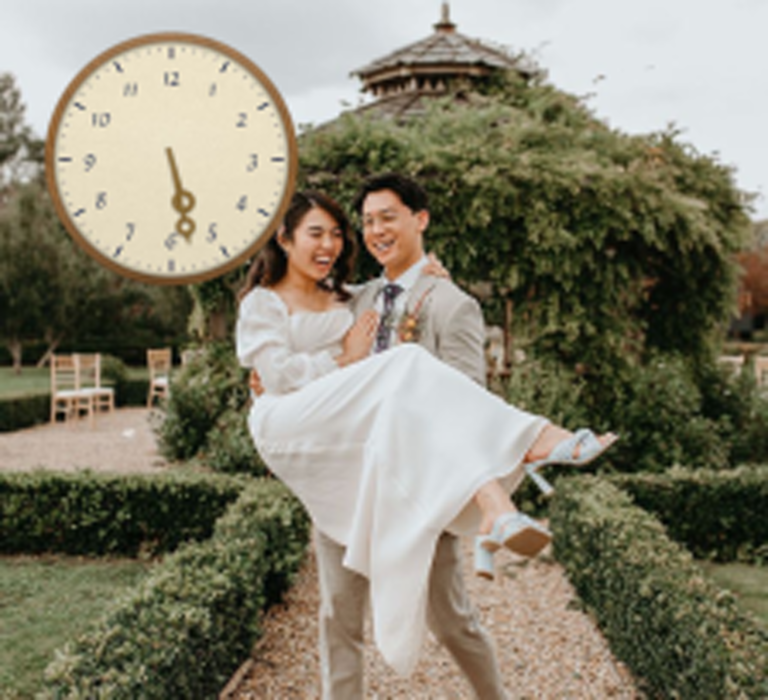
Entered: 5.28
